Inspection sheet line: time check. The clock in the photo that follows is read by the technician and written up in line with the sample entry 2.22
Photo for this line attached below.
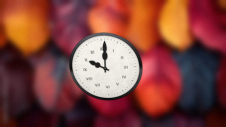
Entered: 10.01
